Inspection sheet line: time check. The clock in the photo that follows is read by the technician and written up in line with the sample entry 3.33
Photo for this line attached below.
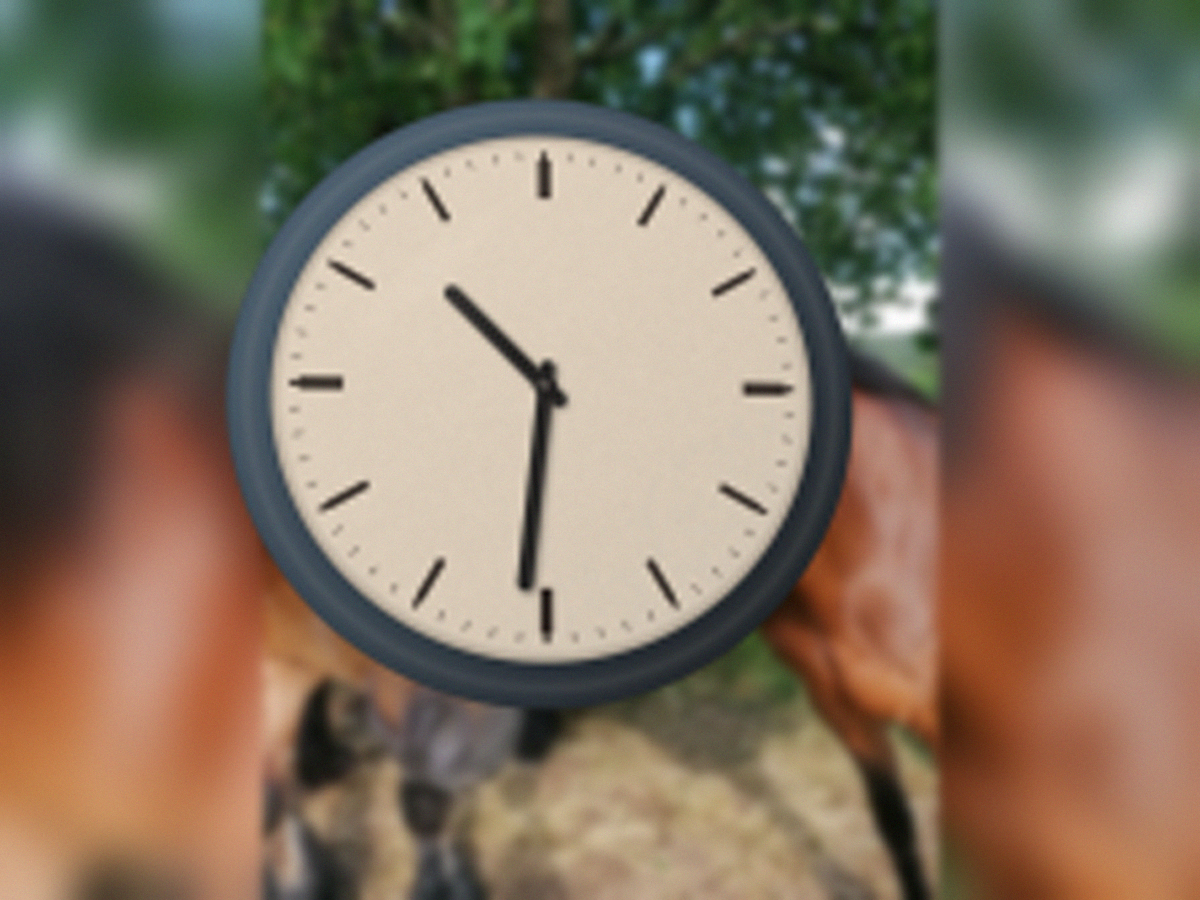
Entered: 10.31
